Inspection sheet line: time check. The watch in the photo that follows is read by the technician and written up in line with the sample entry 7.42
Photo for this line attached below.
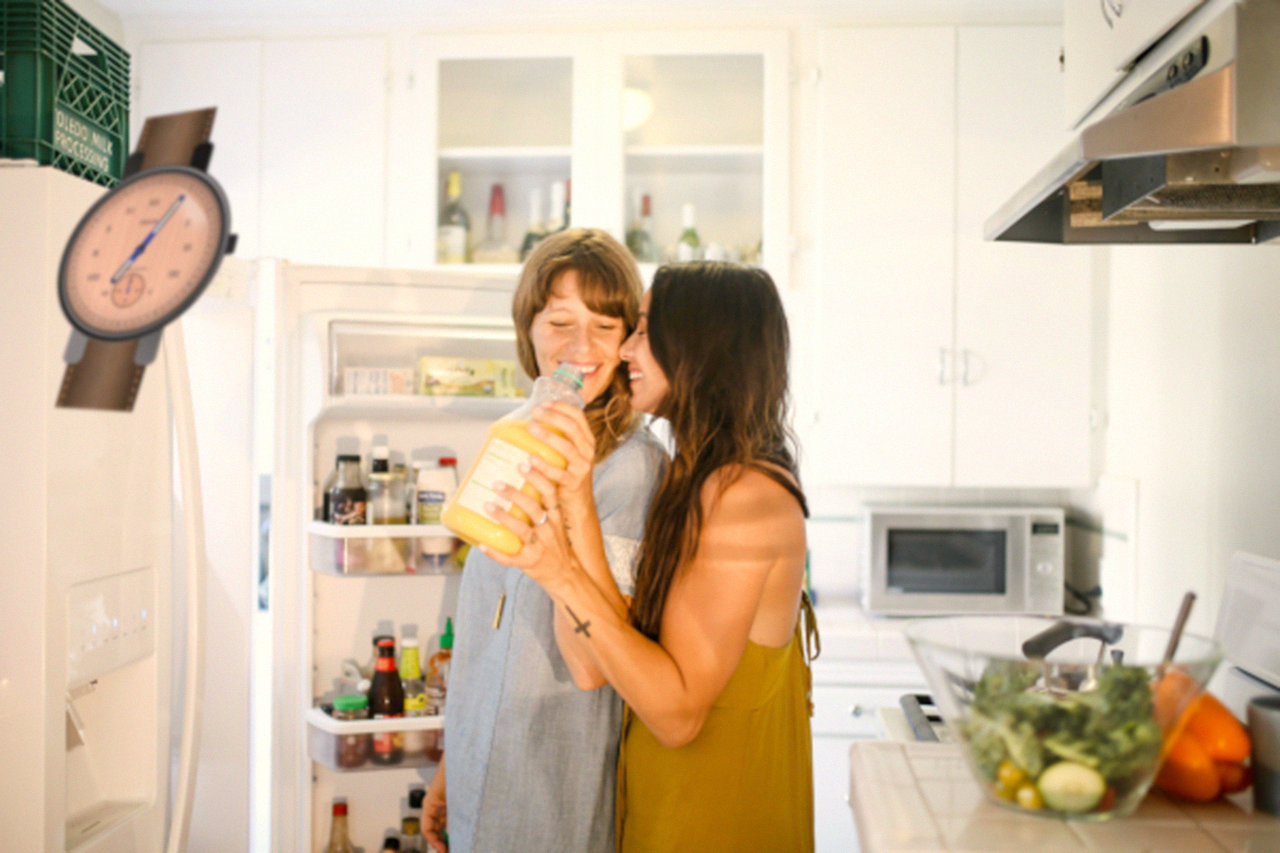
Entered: 7.05
